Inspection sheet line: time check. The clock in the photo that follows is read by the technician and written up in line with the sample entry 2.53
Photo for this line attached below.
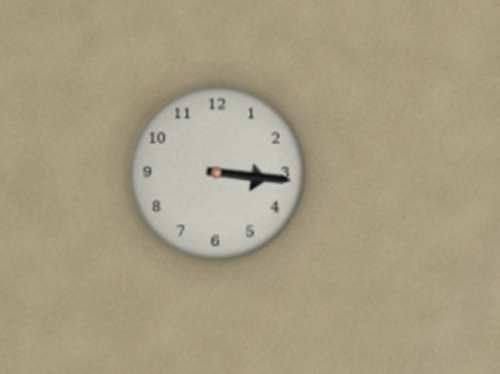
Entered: 3.16
